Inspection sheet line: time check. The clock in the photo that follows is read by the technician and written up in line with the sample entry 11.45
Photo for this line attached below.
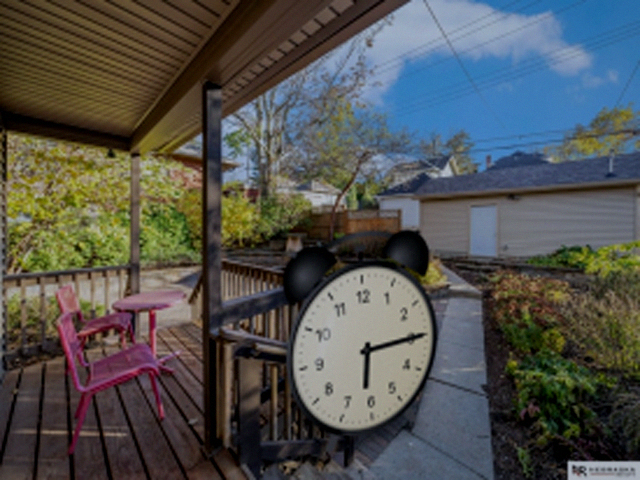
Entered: 6.15
